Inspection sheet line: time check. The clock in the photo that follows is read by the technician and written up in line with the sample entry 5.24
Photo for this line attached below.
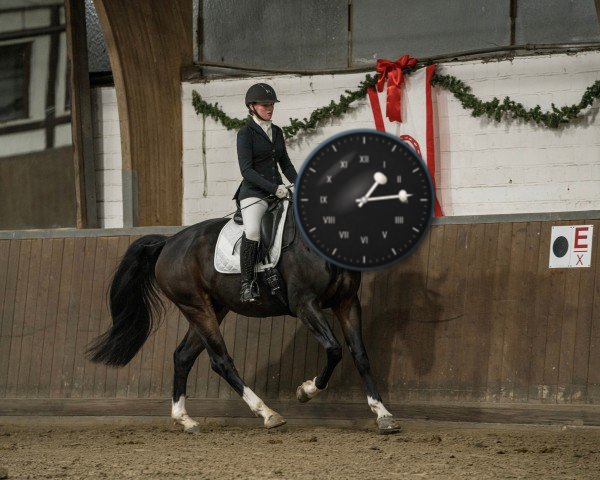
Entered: 1.14
